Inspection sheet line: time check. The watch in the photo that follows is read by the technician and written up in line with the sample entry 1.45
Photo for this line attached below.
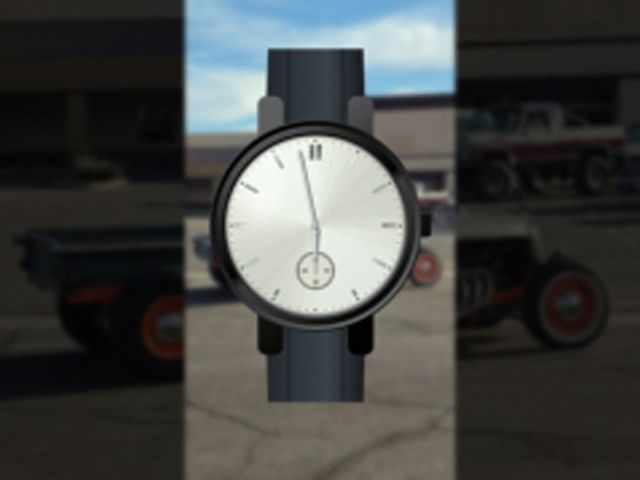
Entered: 5.58
